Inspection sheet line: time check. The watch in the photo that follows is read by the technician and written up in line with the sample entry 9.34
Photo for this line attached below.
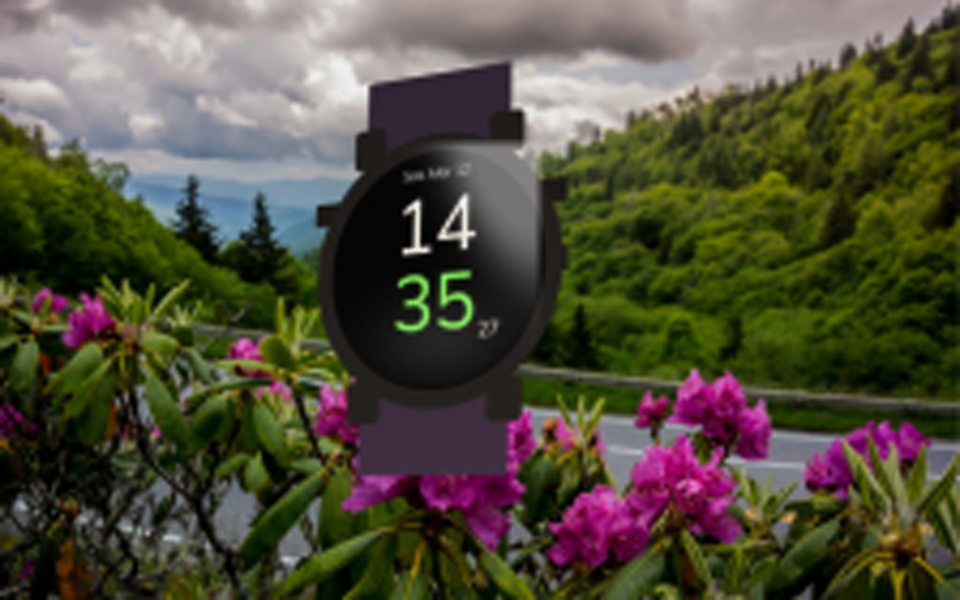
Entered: 14.35
